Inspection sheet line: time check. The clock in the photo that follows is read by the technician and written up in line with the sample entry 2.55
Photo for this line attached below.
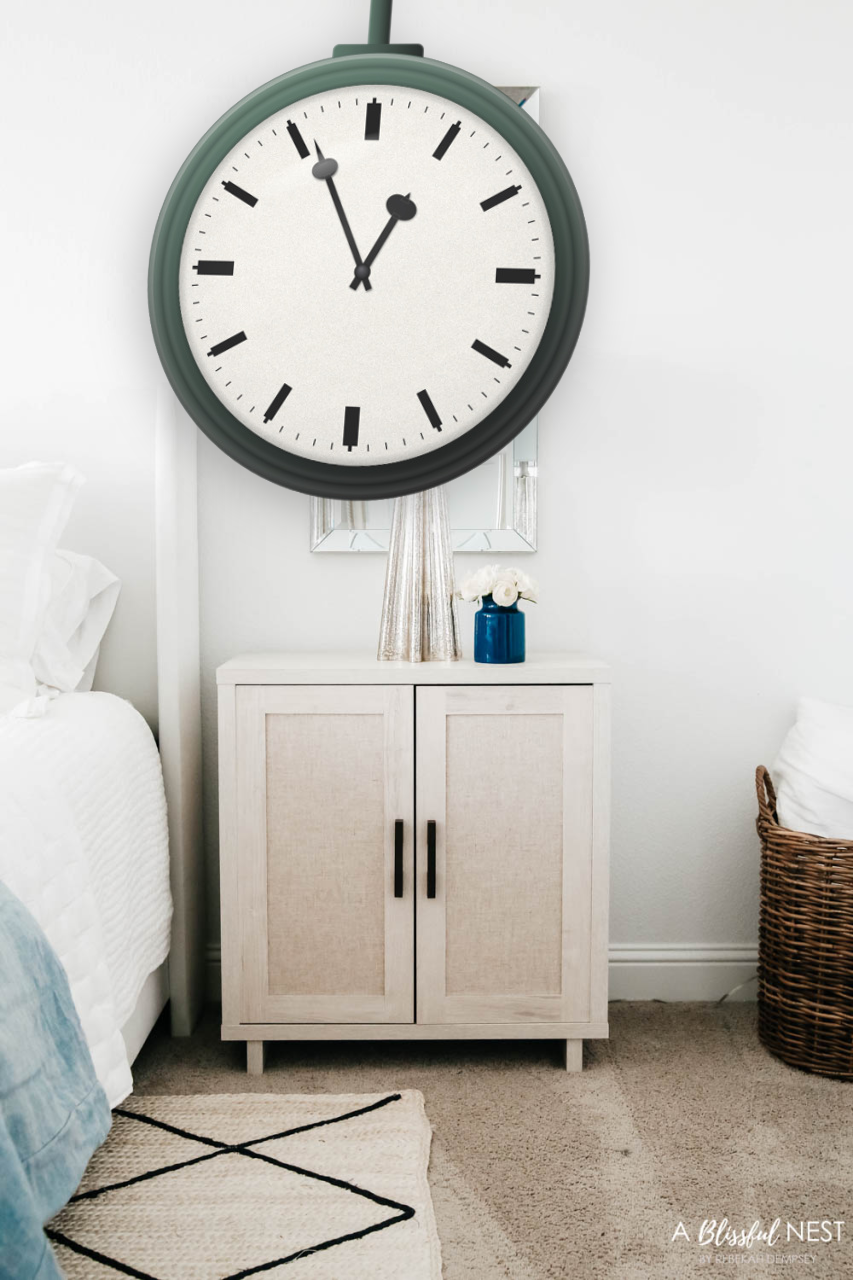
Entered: 12.56
